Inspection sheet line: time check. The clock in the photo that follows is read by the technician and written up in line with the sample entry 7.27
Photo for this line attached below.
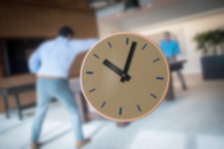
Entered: 10.02
